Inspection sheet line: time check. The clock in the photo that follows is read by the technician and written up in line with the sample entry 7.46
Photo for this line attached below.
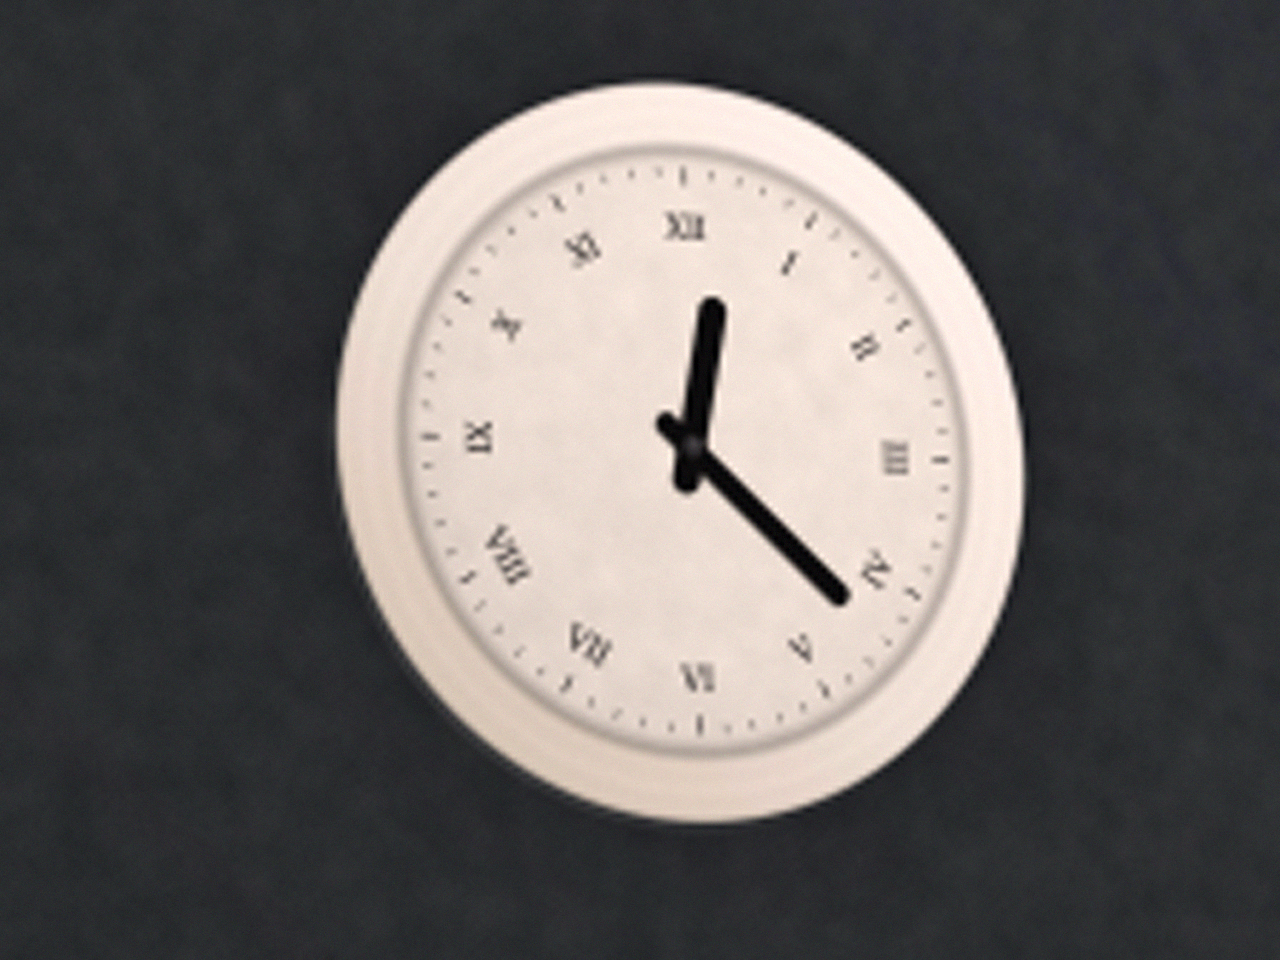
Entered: 12.22
